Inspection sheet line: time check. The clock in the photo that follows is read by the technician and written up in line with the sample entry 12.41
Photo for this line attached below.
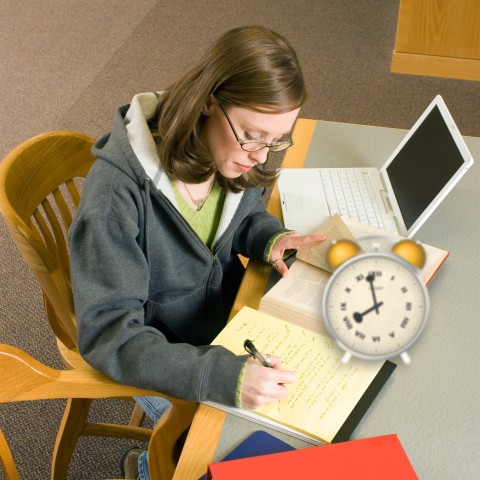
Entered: 7.58
